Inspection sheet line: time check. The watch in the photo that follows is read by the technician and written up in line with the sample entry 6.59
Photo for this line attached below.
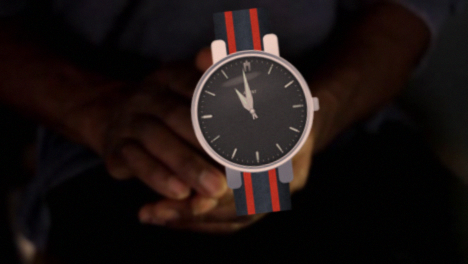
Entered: 10.59
